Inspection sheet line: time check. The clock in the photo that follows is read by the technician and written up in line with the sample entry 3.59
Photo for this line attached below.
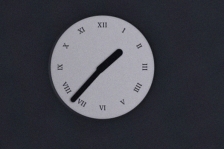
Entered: 1.37
